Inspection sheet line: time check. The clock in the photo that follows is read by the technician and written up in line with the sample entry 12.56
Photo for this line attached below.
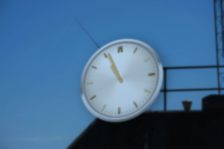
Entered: 10.56
